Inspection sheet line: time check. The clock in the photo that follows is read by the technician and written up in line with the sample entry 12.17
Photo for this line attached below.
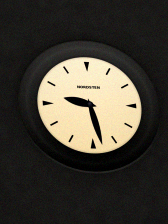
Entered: 9.28
